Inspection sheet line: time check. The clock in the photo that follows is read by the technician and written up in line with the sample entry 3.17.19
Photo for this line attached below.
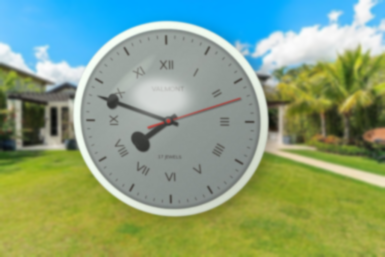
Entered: 7.48.12
